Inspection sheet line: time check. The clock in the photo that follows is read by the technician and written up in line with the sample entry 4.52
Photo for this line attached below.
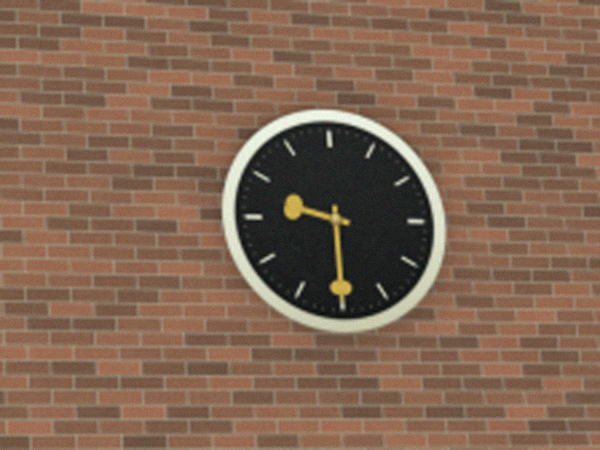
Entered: 9.30
